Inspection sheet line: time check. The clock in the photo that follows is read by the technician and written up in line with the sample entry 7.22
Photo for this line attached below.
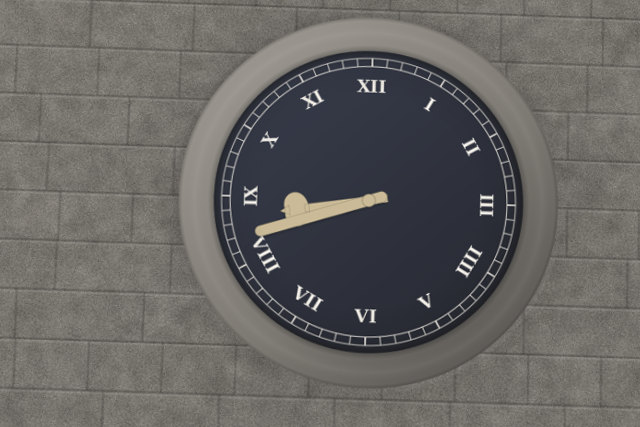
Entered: 8.42
